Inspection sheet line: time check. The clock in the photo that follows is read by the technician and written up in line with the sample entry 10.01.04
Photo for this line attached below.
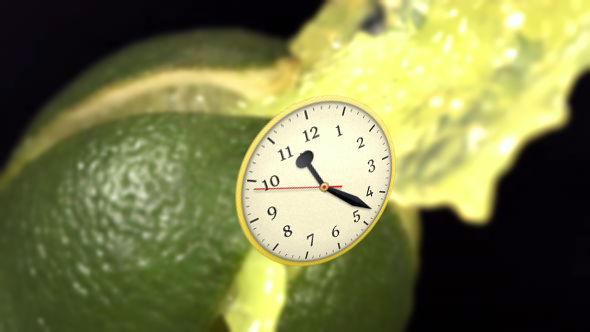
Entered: 11.22.49
